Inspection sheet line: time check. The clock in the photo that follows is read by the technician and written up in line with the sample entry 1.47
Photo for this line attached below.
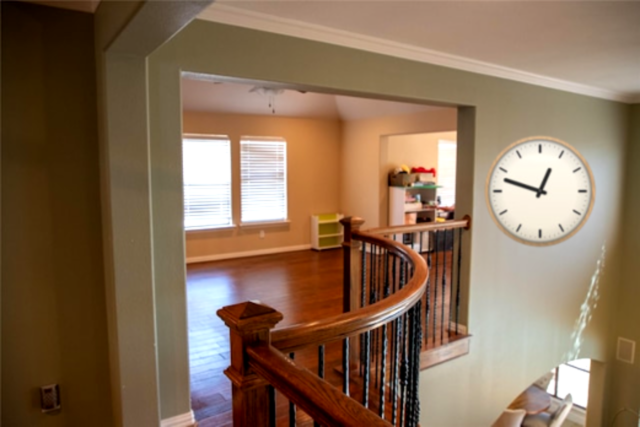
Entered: 12.48
